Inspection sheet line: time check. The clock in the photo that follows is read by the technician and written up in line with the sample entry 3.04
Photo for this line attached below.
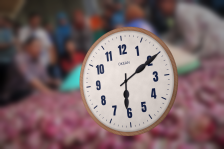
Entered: 6.10
